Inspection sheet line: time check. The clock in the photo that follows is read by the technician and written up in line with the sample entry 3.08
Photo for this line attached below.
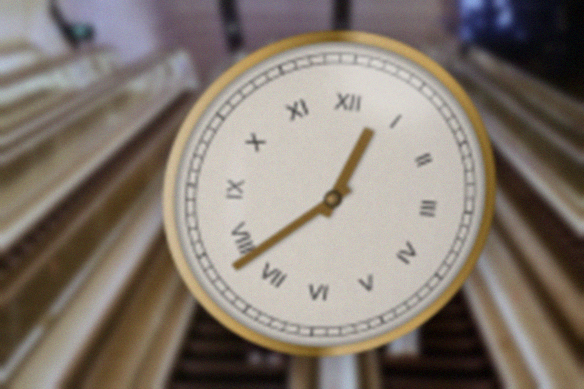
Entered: 12.38
